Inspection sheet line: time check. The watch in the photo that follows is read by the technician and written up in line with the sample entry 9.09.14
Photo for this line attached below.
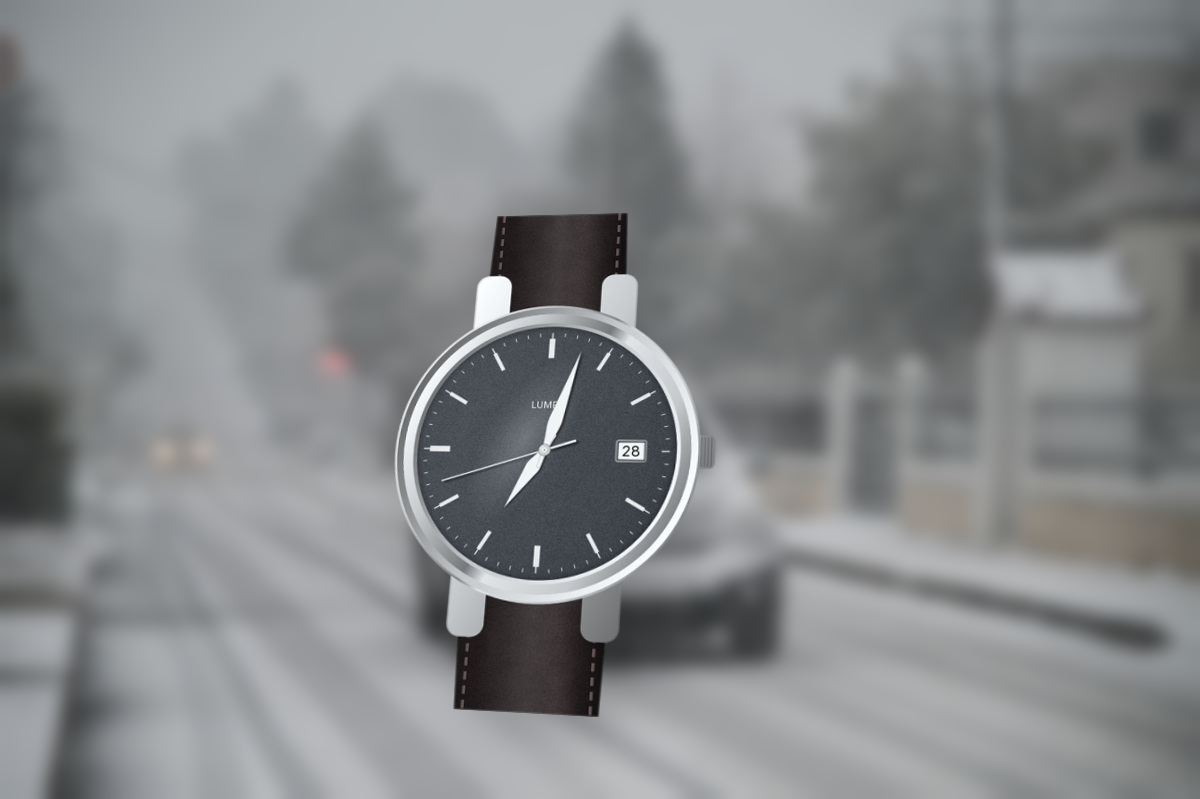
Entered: 7.02.42
